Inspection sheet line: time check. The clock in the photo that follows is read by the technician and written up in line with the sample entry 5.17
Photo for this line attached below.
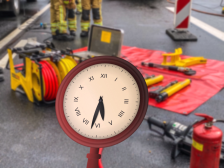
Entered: 5.32
